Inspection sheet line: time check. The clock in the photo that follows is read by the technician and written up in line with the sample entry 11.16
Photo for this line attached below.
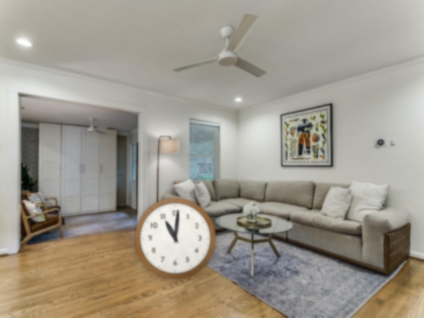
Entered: 11.01
